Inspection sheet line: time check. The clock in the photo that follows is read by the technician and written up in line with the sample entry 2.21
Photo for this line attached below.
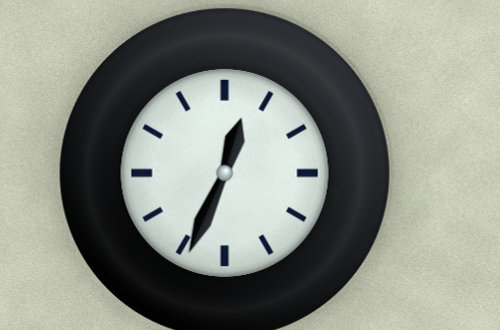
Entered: 12.34
